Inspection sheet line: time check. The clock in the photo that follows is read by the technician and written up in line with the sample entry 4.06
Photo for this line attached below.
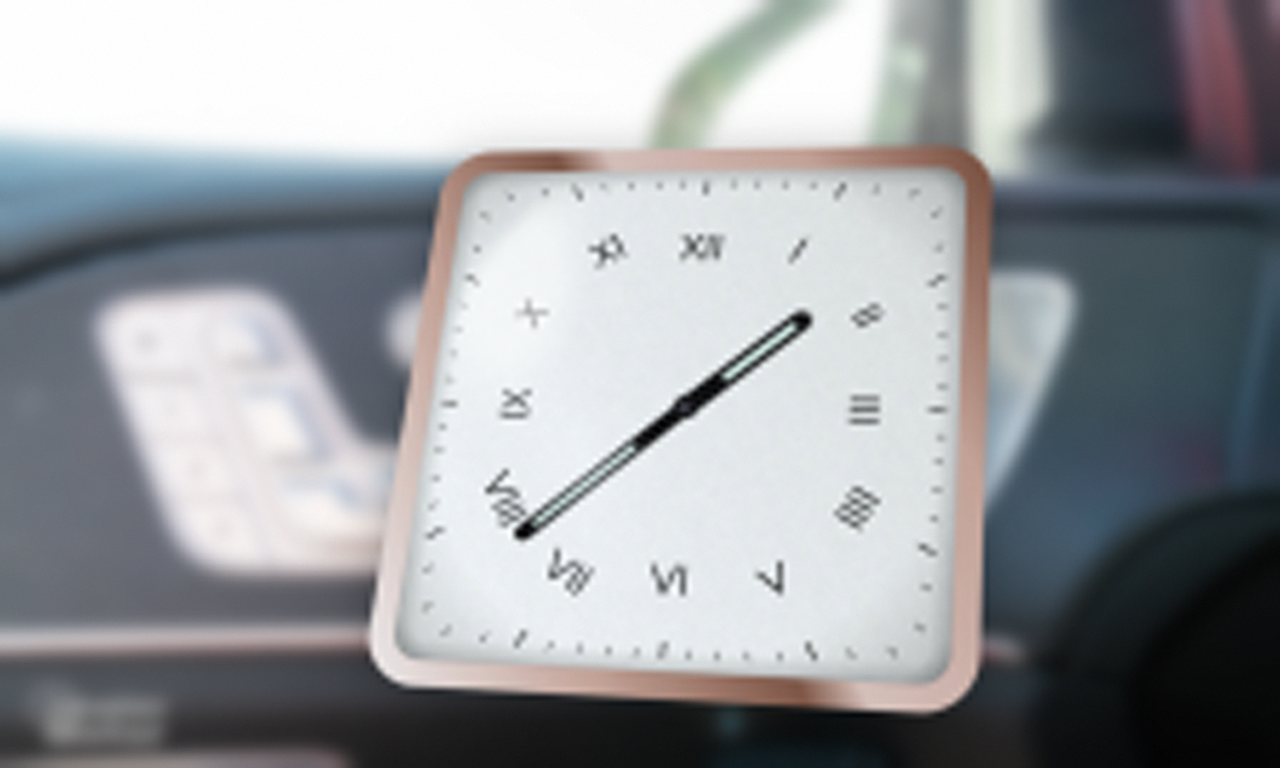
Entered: 1.38
